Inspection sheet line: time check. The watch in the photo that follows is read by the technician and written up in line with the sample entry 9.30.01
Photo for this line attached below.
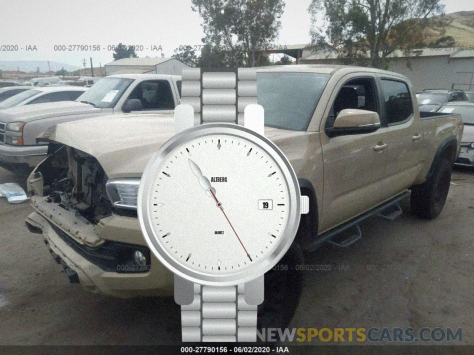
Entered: 10.54.25
